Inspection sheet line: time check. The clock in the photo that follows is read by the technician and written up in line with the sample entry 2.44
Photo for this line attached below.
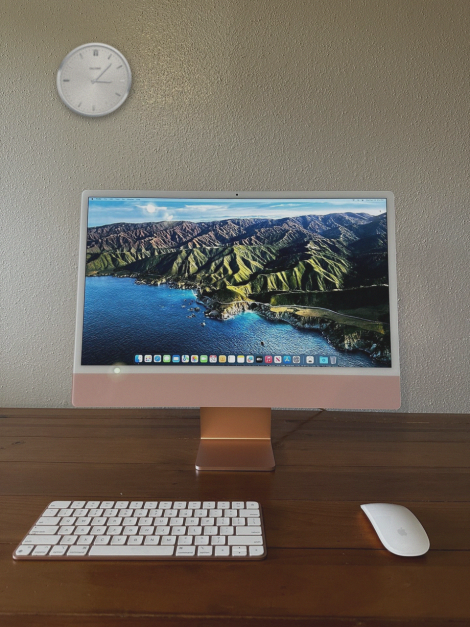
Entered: 3.07
